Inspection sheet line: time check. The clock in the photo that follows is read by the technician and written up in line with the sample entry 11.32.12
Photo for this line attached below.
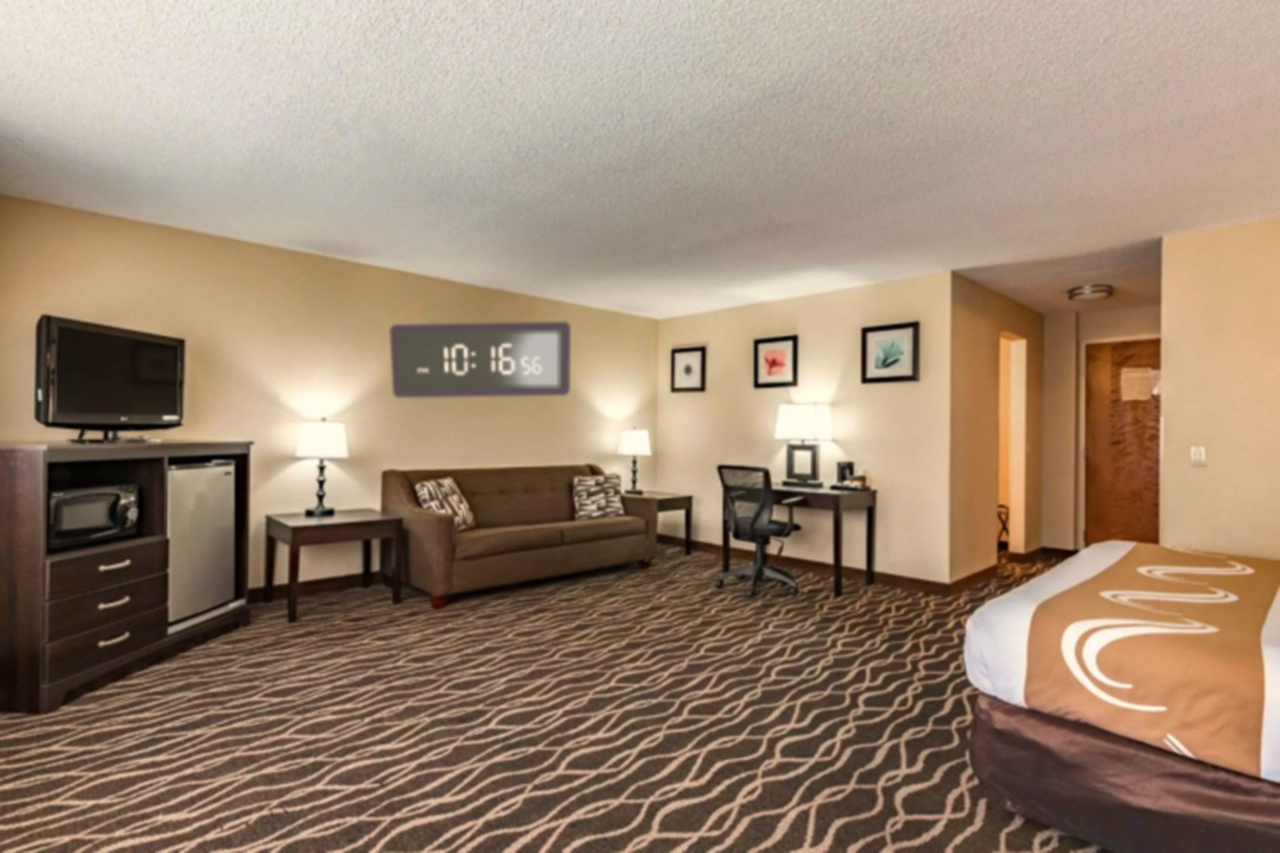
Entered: 10.16.56
